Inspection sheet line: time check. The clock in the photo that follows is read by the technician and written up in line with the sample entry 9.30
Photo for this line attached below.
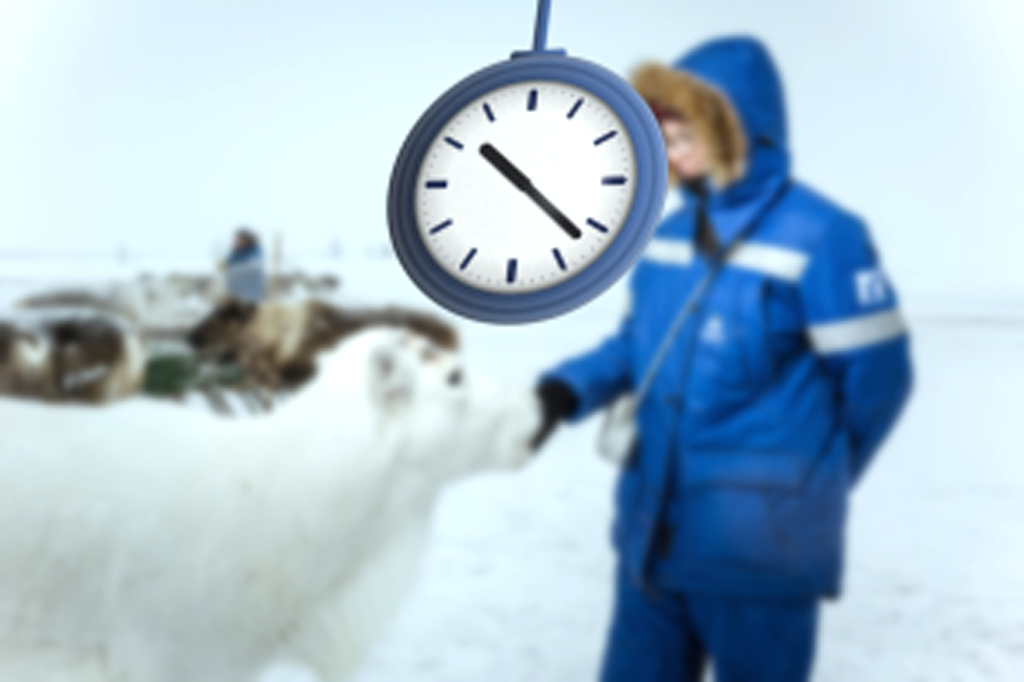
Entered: 10.22
